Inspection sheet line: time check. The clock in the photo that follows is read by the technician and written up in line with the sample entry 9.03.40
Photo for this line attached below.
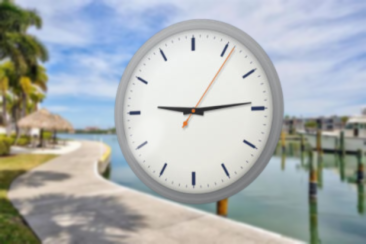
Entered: 9.14.06
